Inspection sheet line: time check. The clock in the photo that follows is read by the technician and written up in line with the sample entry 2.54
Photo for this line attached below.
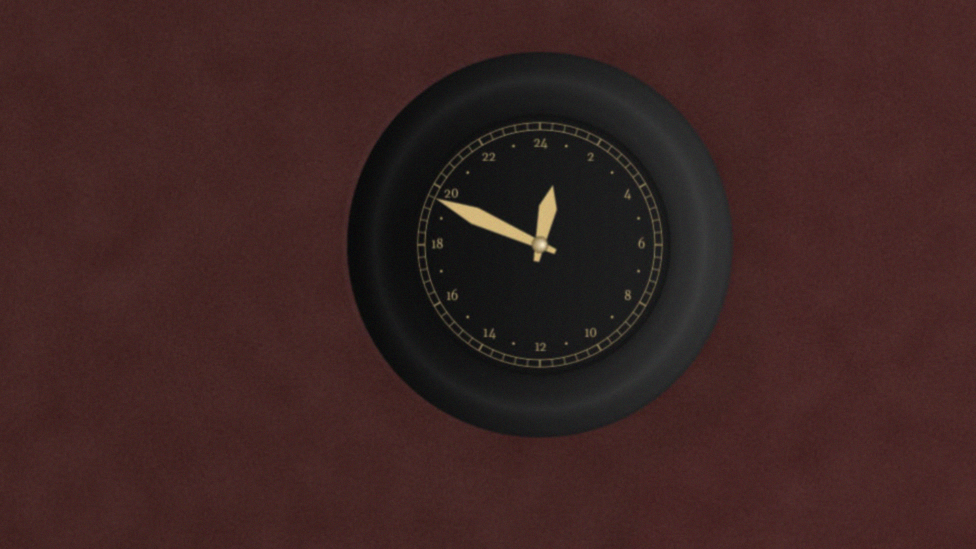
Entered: 0.49
